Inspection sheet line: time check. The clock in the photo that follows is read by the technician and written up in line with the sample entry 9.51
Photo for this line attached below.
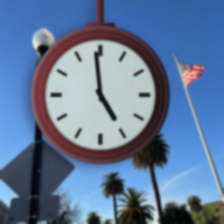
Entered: 4.59
